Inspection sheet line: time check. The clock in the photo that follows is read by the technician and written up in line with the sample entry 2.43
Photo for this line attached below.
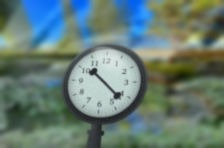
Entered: 10.22
